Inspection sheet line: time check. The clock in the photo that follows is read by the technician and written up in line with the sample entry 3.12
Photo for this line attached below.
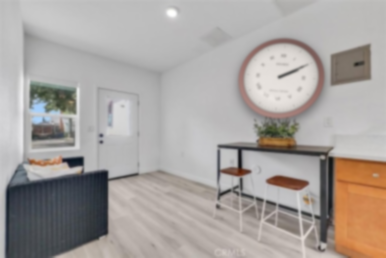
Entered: 2.10
